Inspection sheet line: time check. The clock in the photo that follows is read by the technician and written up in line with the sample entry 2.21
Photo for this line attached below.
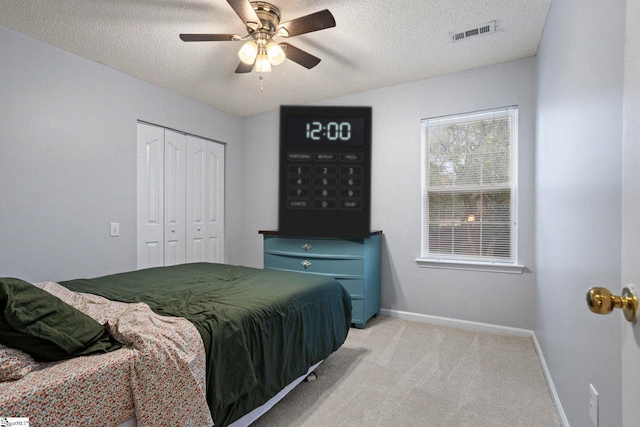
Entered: 12.00
